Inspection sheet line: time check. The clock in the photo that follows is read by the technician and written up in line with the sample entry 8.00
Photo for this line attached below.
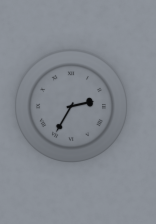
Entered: 2.35
